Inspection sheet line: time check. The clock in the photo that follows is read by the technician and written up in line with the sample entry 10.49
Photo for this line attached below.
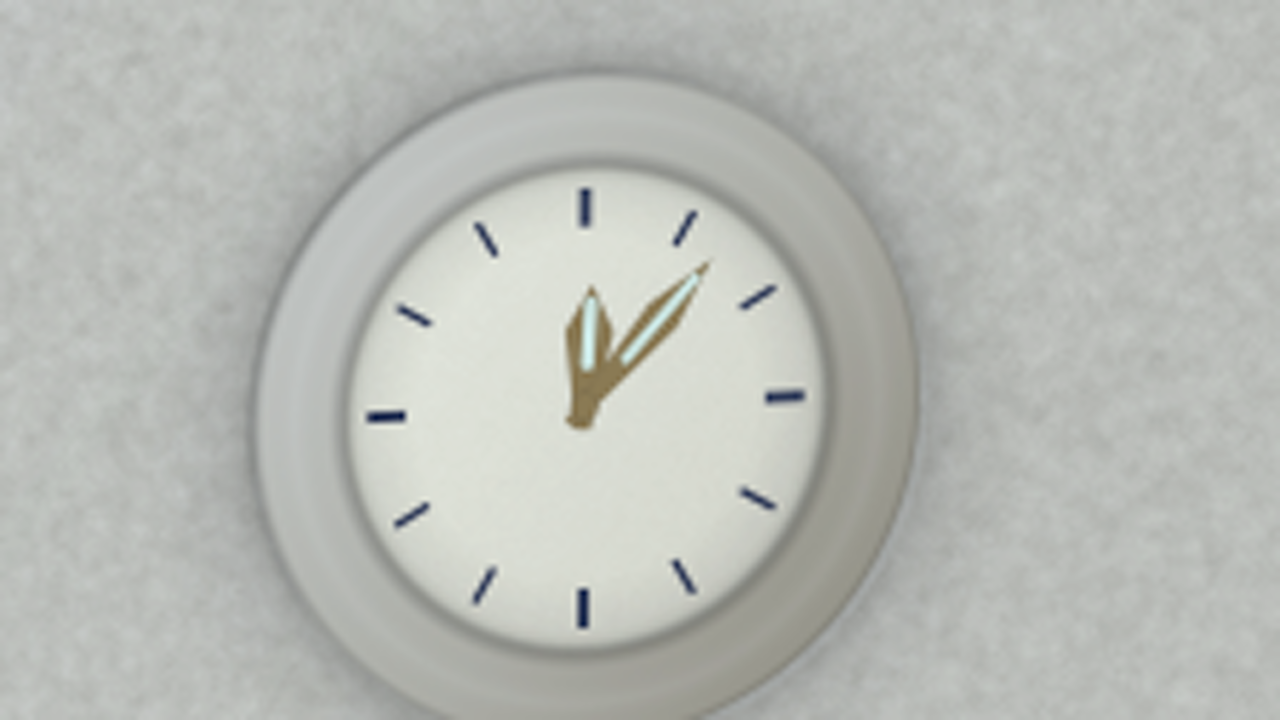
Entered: 12.07
